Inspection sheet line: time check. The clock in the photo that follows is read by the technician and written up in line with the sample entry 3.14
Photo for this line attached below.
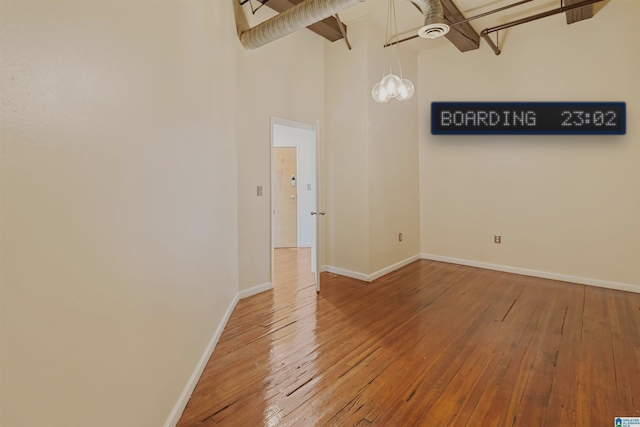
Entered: 23.02
